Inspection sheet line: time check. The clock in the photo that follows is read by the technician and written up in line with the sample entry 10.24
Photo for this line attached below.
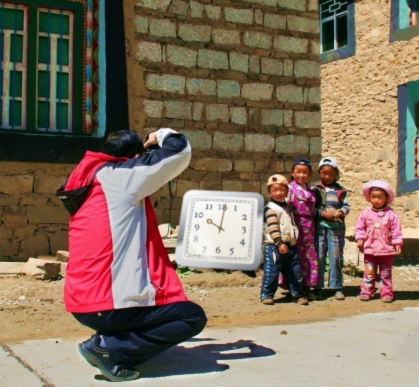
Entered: 10.01
